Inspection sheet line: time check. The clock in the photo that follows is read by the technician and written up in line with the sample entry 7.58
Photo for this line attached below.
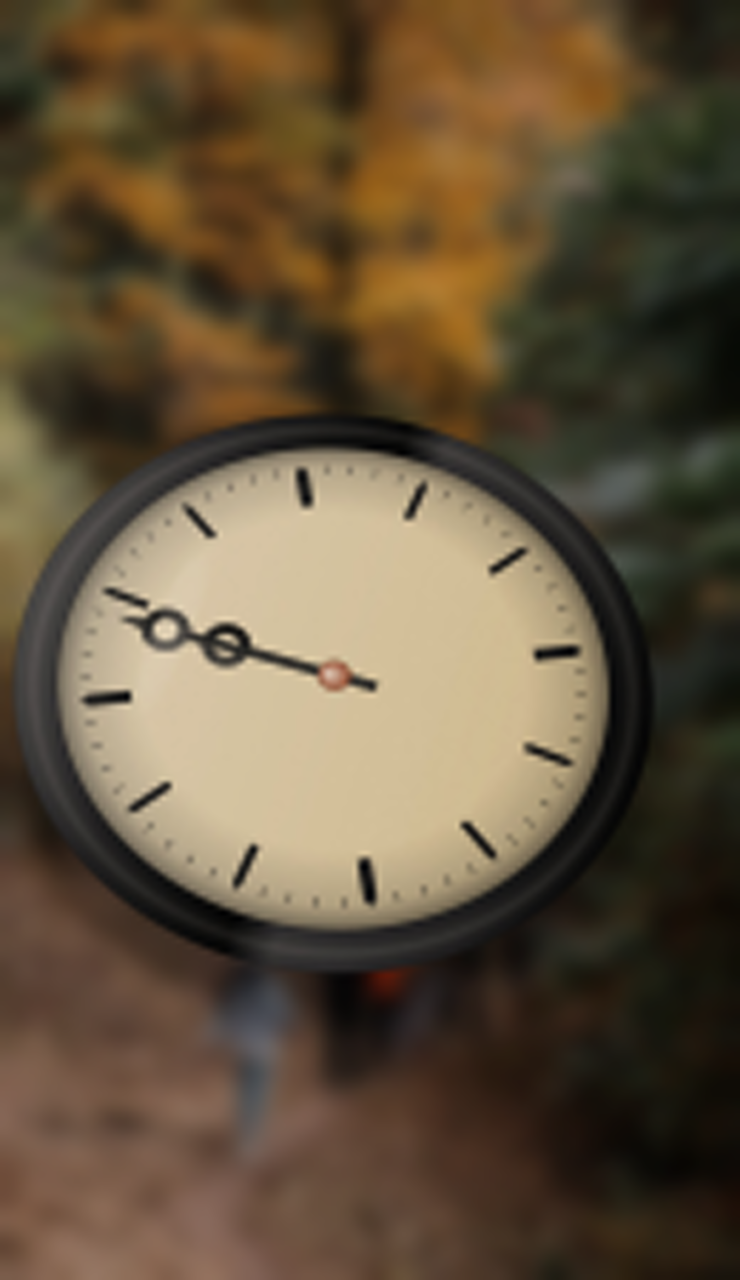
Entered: 9.49
